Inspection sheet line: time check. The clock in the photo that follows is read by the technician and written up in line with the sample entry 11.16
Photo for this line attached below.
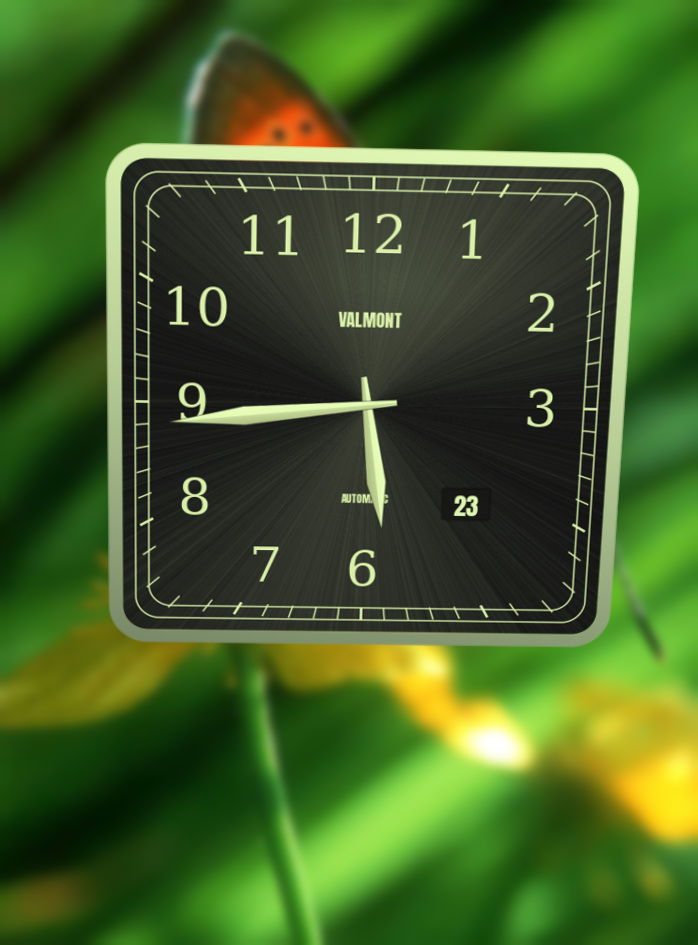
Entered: 5.44
